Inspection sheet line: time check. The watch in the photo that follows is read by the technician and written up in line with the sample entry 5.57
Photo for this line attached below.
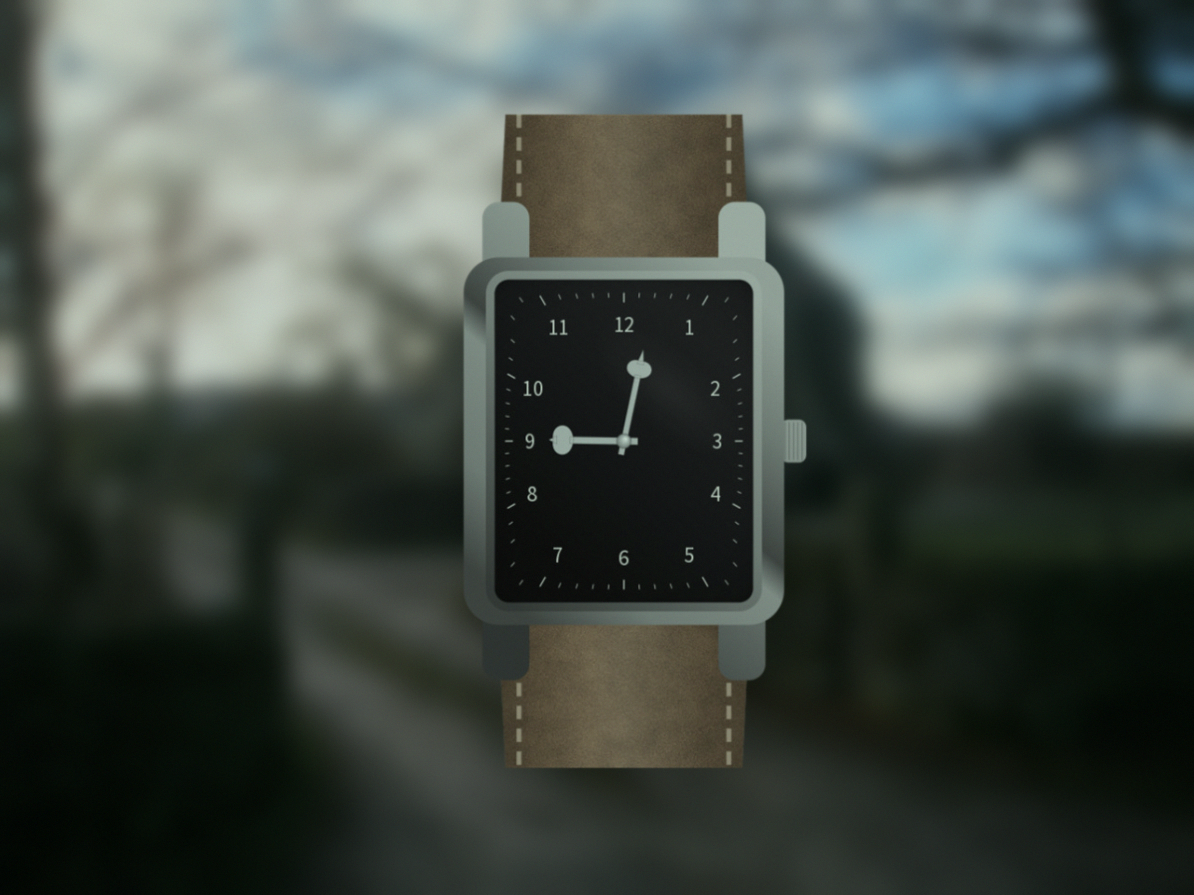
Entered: 9.02
